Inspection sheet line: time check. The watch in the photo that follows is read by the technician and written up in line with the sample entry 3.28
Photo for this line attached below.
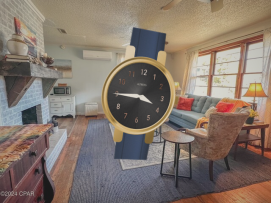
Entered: 3.45
